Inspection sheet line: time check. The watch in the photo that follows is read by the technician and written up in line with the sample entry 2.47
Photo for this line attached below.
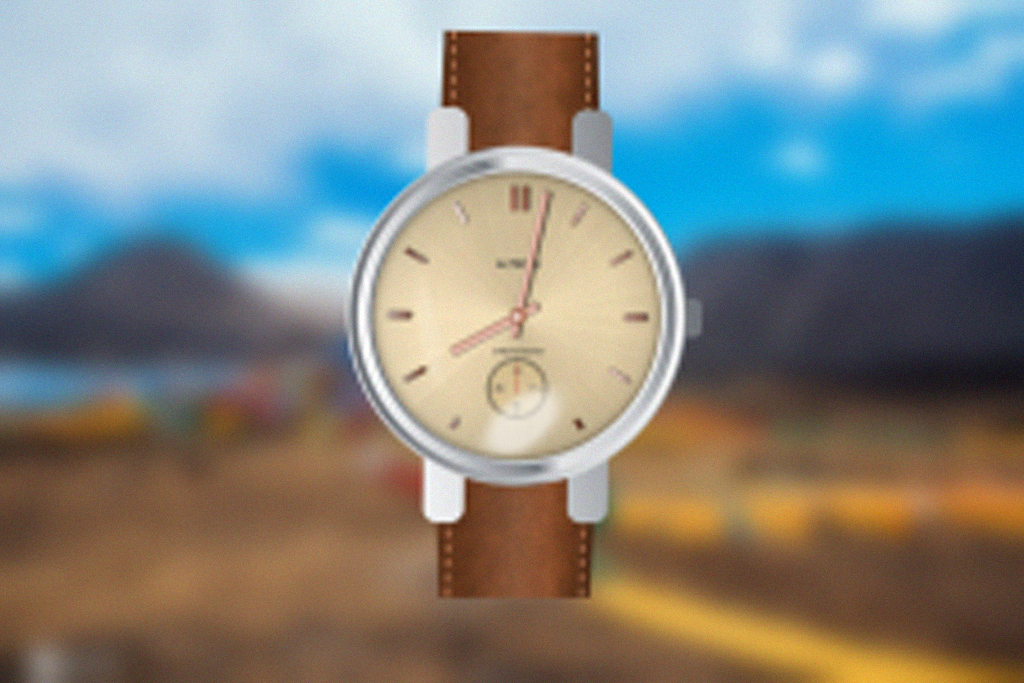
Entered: 8.02
